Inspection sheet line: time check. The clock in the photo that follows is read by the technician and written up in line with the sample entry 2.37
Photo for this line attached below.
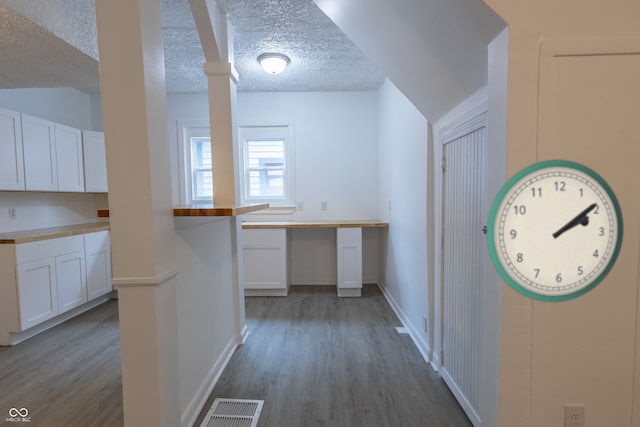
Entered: 2.09
